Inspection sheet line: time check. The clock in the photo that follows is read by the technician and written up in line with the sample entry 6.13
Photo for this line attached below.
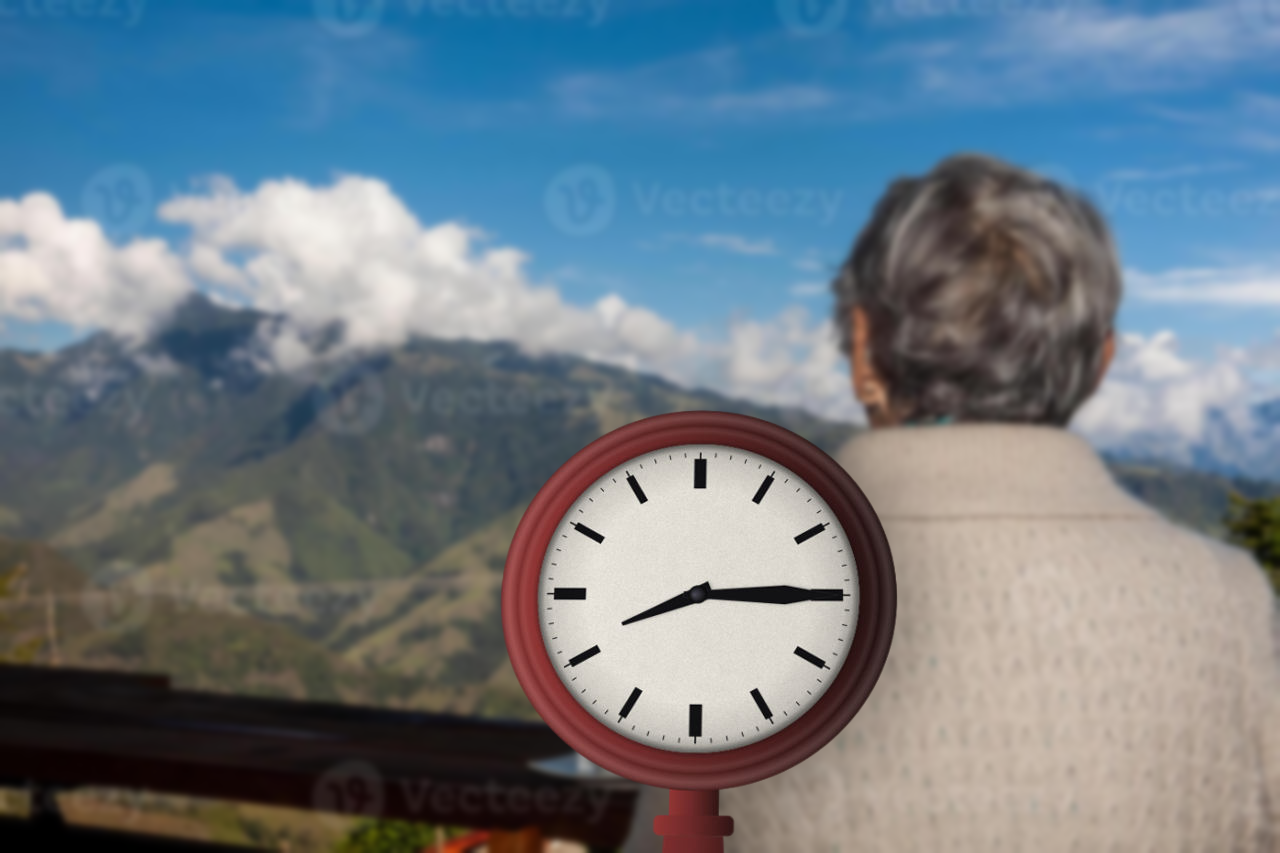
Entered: 8.15
